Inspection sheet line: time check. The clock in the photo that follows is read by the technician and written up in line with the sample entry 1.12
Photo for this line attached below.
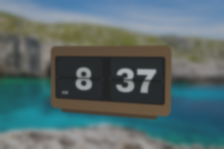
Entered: 8.37
